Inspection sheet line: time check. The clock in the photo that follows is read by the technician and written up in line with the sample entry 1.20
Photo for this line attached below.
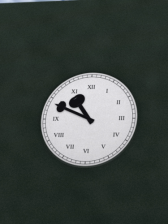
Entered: 10.49
